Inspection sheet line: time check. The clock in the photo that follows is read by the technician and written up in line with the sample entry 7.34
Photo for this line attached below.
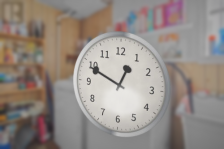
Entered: 12.49
